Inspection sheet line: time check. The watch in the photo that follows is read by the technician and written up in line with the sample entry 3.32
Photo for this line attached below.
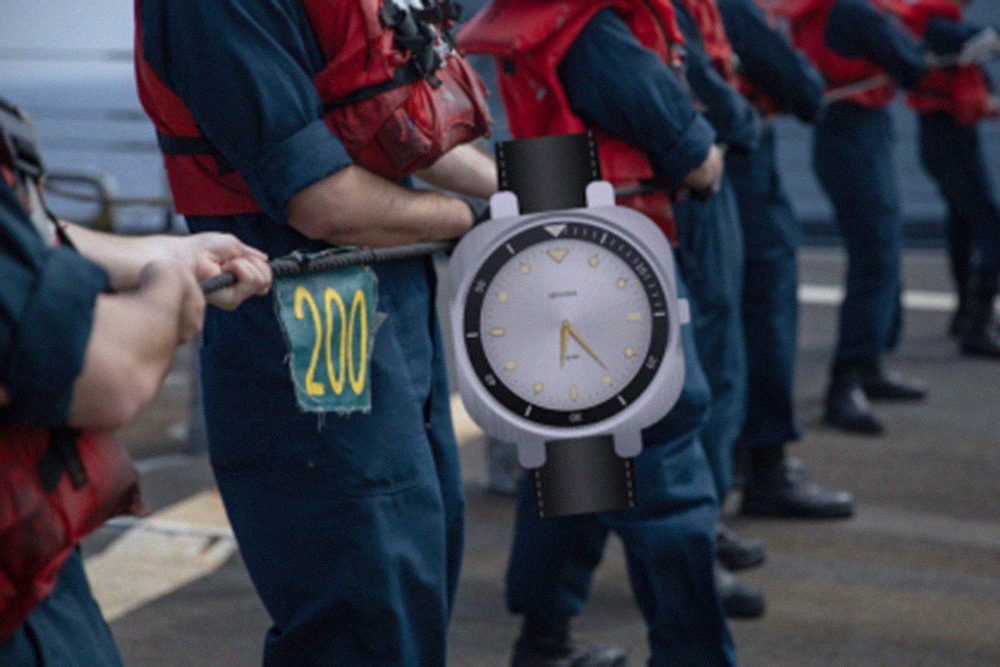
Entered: 6.24
